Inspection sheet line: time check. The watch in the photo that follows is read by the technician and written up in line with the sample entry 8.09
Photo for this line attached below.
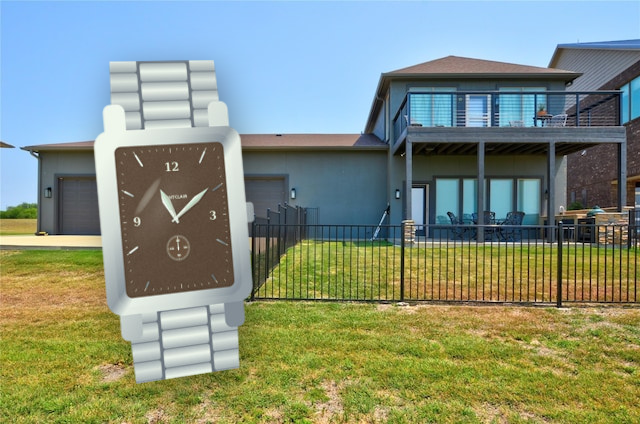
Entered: 11.09
